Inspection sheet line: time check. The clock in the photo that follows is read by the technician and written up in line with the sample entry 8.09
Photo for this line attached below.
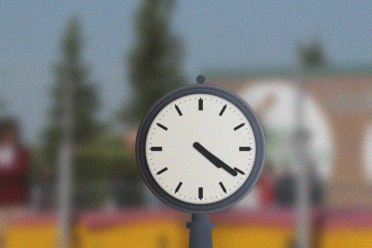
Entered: 4.21
